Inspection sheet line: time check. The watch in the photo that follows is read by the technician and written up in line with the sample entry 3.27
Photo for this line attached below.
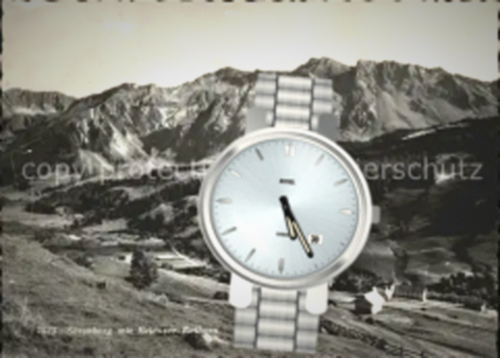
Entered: 5.25
